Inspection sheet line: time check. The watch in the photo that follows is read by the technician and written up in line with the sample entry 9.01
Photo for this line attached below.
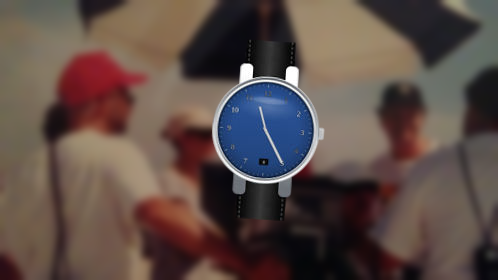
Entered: 11.25
